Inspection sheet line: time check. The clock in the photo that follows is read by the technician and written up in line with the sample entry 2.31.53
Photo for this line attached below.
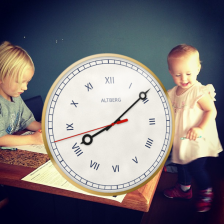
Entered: 8.08.43
